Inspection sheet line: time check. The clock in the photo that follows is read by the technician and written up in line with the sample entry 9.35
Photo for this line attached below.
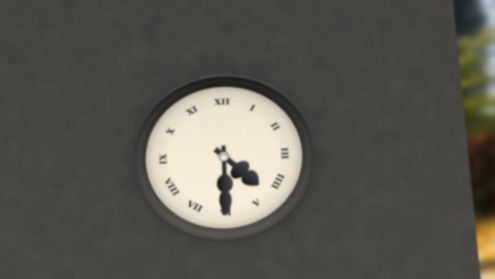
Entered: 4.30
